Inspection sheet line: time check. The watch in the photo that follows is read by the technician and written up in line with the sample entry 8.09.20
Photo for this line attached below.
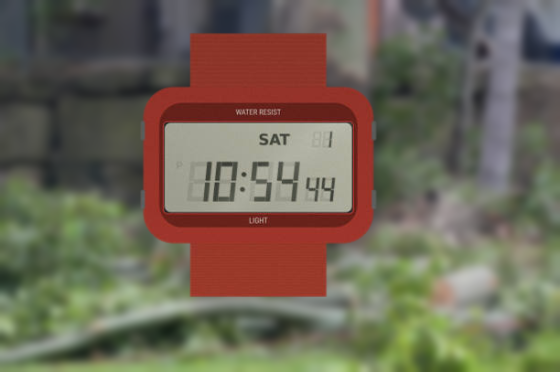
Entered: 10.54.44
